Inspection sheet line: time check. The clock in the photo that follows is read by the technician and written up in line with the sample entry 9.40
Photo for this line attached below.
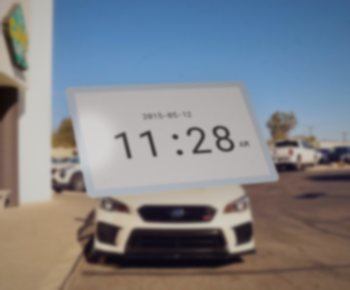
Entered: 11.28
